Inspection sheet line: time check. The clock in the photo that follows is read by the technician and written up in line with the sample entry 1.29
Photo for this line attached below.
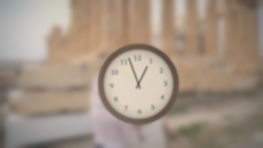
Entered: 12.57
